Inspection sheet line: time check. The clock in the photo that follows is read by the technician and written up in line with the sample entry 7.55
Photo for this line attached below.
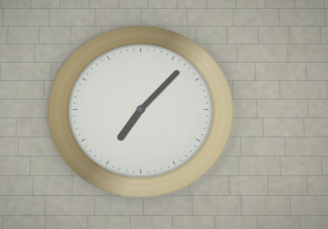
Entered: 7.07
